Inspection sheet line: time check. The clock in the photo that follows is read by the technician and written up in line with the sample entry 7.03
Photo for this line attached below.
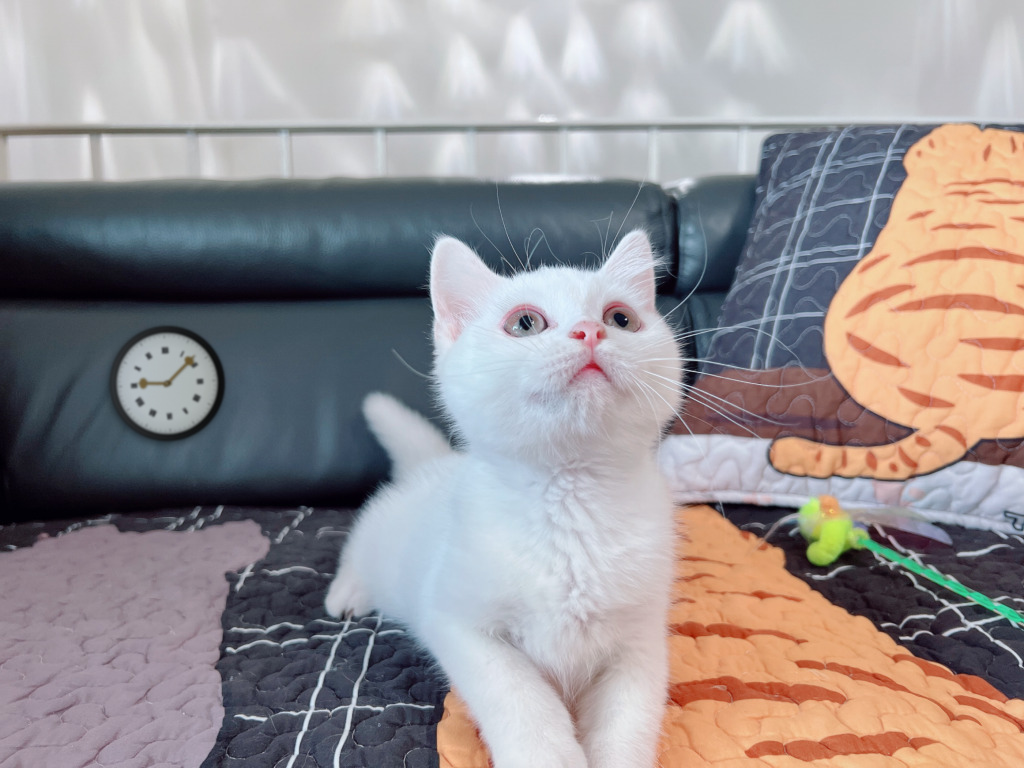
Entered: 9.08
